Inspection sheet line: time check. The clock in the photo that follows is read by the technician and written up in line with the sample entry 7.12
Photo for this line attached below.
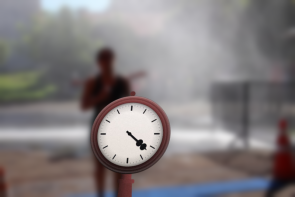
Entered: 4.22
